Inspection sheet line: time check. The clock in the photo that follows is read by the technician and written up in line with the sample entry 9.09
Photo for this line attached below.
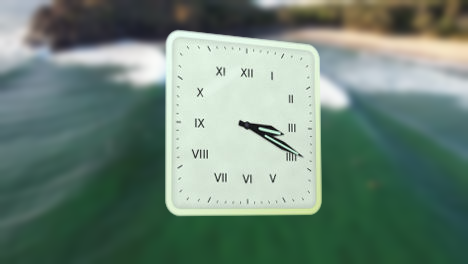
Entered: 3.19
